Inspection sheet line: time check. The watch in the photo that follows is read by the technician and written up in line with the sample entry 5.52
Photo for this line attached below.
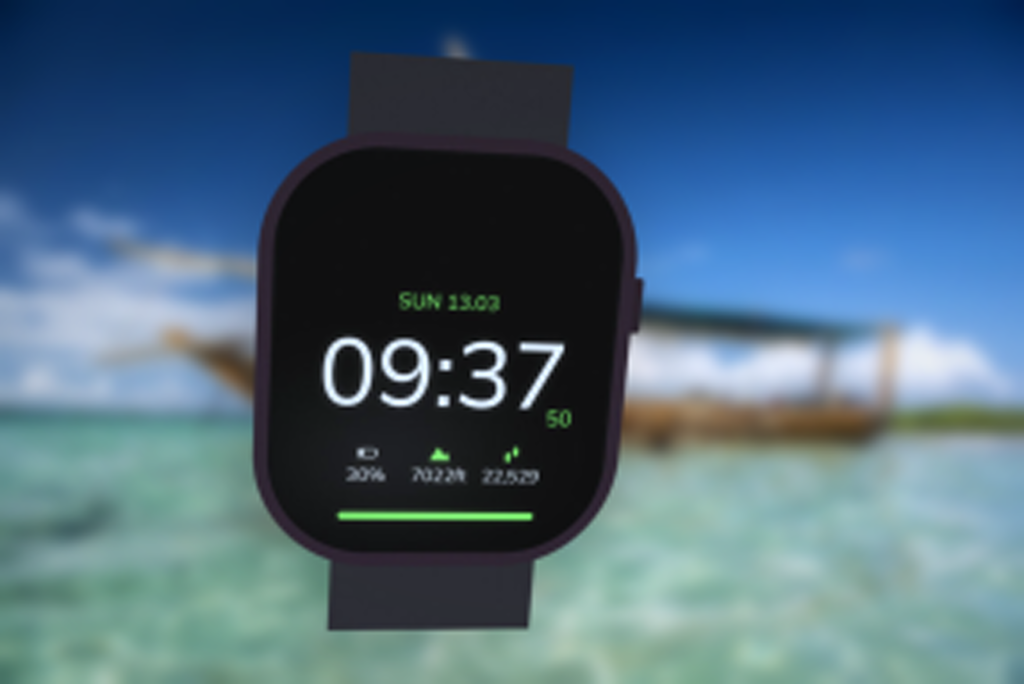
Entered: 9.37
